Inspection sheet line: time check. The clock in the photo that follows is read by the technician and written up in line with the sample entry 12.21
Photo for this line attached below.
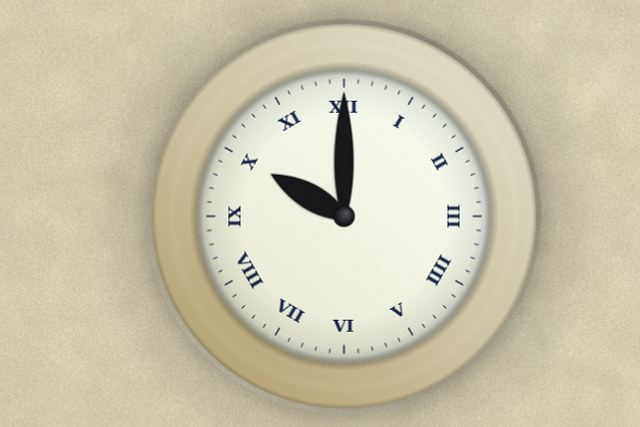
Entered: 10.00
